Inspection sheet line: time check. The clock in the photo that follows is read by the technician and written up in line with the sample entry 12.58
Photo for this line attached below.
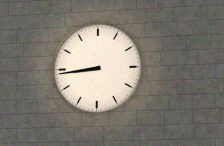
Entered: 8.44
